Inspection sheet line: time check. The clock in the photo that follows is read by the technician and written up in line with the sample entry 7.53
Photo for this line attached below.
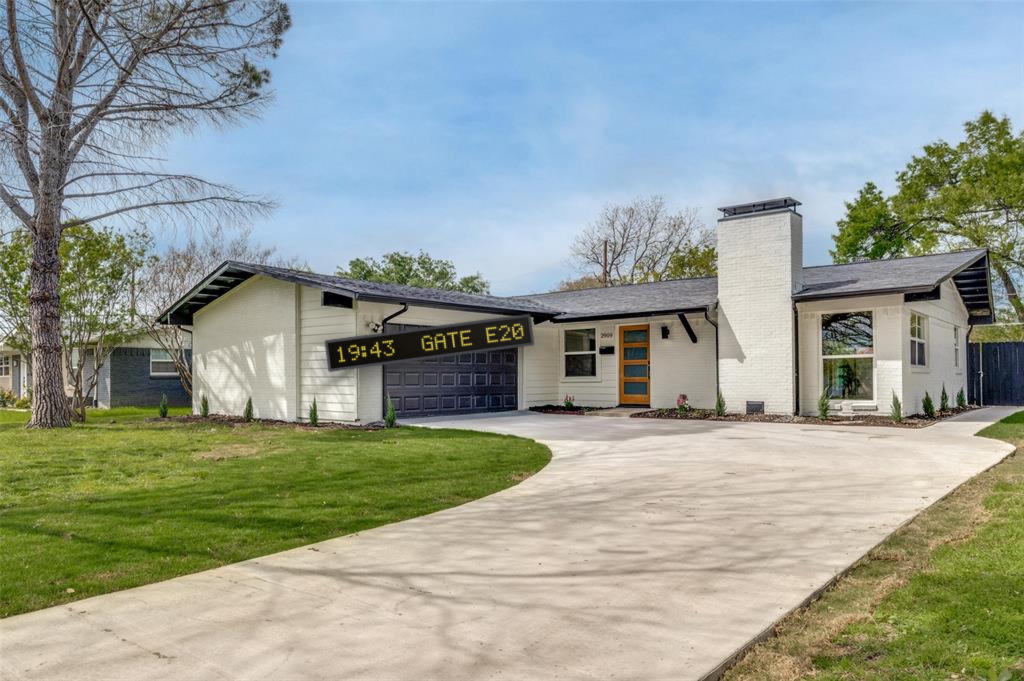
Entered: 19.43
